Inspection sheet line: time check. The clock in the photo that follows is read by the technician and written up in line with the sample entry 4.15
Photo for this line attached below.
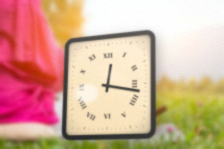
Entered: 12.17
